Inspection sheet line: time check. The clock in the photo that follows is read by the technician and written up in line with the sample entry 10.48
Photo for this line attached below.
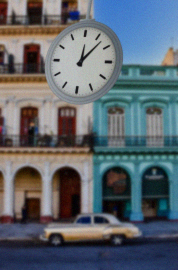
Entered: 12.07
